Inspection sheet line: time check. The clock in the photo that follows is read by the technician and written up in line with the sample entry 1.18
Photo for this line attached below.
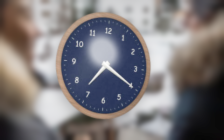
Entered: 7.20
